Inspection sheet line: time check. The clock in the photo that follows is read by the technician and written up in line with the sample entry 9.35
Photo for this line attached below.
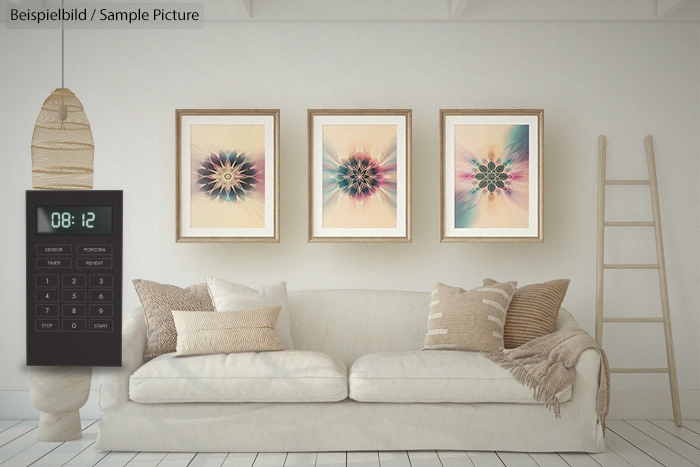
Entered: 8.12
